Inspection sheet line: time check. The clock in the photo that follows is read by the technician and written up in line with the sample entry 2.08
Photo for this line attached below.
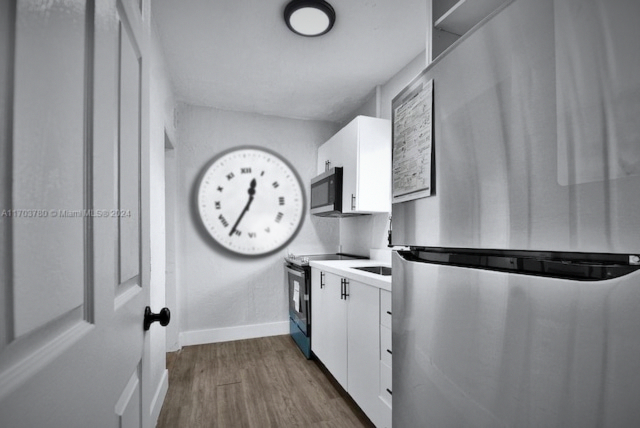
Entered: 12.36
